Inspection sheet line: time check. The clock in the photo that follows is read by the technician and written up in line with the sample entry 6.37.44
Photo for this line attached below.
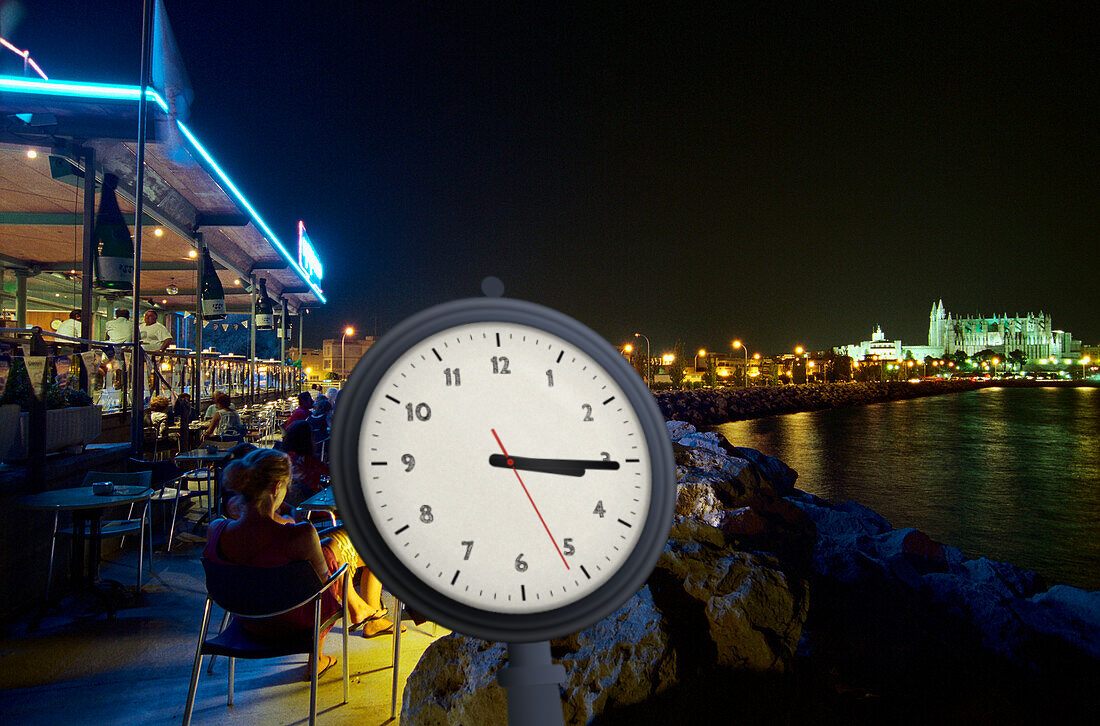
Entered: 3.15.26
